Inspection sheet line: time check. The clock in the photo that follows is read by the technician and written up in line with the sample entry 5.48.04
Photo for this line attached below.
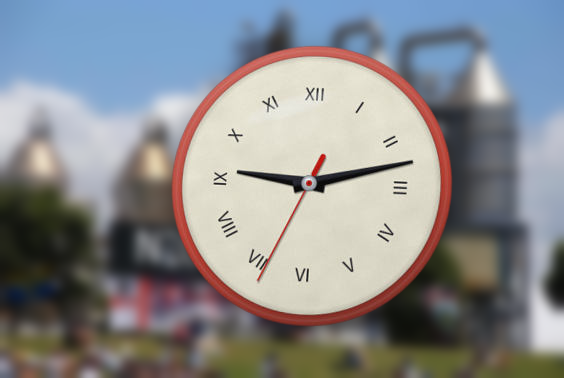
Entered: 9.12.34
